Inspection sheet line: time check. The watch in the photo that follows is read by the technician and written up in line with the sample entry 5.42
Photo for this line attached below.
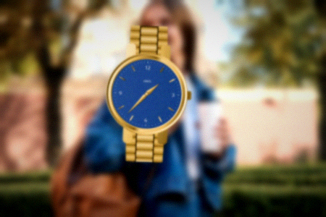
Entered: 1.37
